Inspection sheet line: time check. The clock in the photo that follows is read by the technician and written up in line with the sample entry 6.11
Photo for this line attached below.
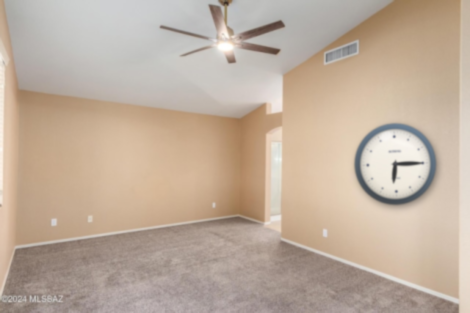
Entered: 6.15
